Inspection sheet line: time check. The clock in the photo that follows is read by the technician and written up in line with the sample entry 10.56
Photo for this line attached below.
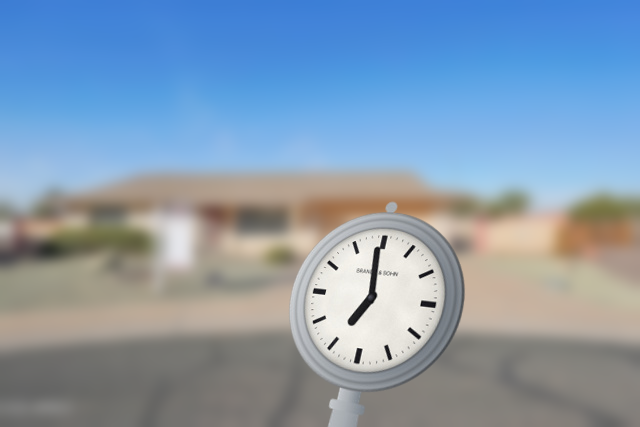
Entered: 6.59
